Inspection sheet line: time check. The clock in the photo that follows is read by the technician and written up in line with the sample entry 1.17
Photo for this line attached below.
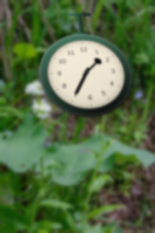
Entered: 1.35
